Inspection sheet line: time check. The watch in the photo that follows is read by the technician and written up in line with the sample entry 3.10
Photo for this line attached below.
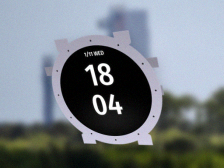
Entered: 18.04
